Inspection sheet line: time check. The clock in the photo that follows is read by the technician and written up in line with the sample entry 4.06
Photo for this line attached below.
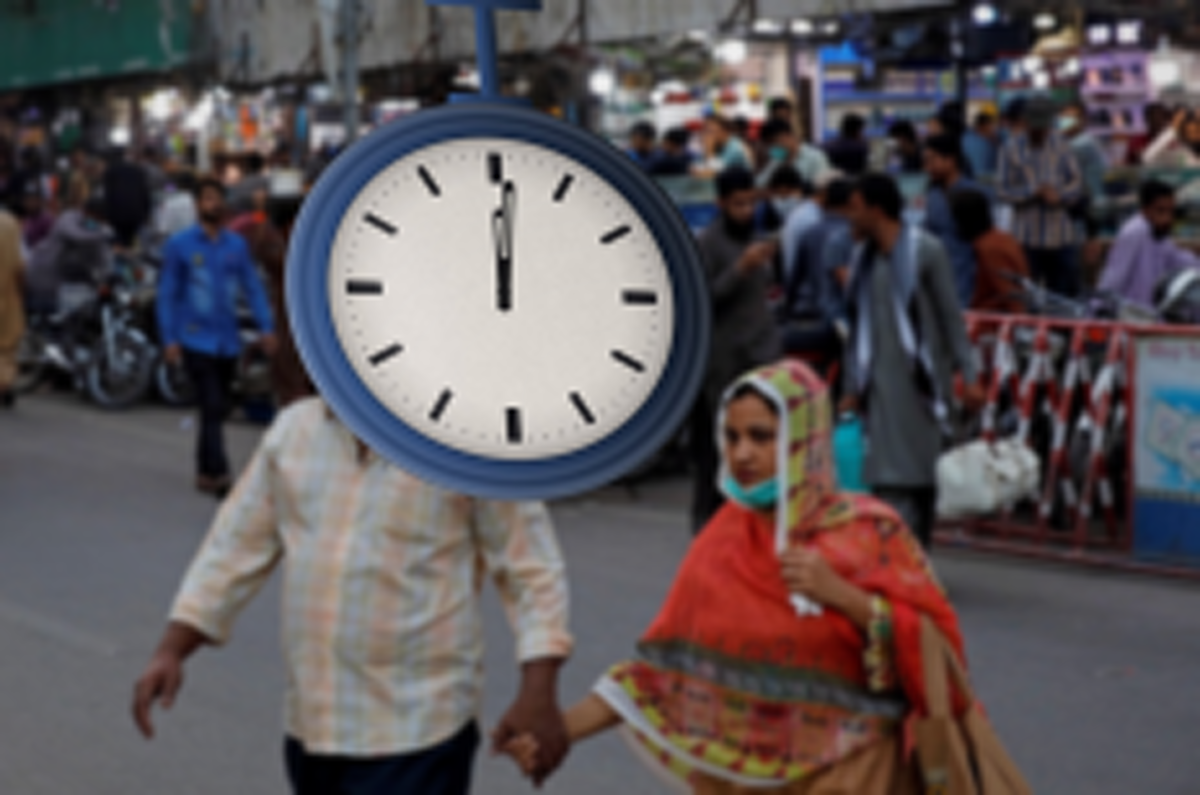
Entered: 12.01
